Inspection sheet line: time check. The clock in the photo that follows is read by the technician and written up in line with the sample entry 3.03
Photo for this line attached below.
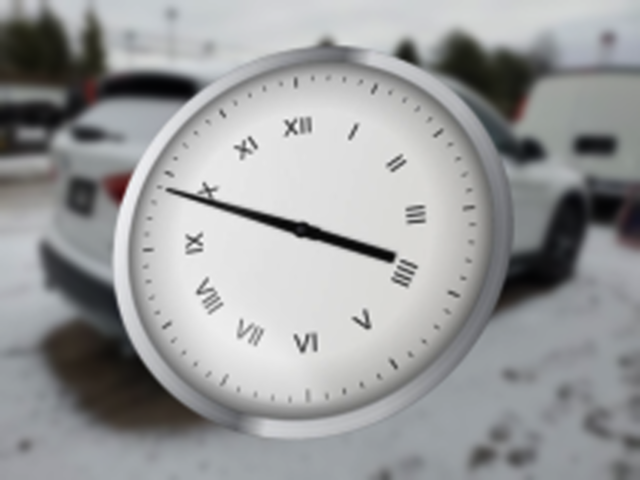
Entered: 3.49
